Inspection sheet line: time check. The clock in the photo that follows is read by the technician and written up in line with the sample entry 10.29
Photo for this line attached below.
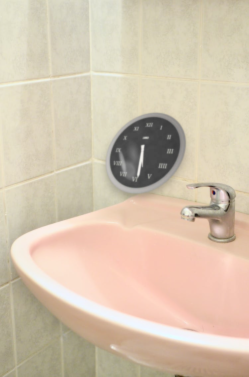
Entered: 5.29
